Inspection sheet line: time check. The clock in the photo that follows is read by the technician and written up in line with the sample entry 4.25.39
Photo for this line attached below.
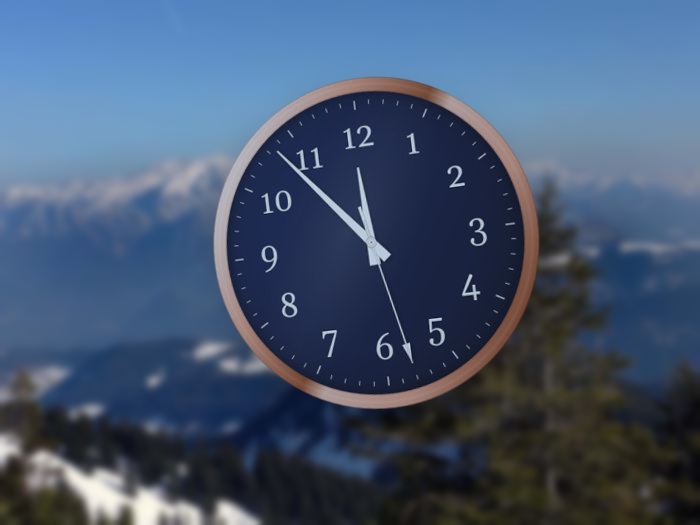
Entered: 11.53.28
